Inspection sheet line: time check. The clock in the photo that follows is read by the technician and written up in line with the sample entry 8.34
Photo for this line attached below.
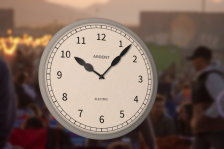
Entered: 10.07
